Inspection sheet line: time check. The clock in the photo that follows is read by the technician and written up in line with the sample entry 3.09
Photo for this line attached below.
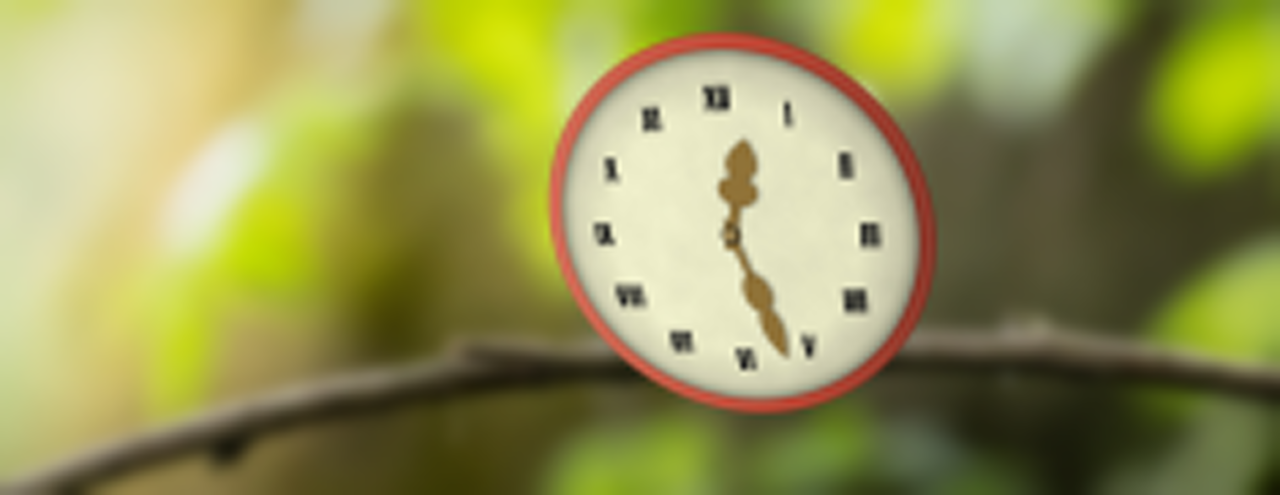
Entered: 12.27
